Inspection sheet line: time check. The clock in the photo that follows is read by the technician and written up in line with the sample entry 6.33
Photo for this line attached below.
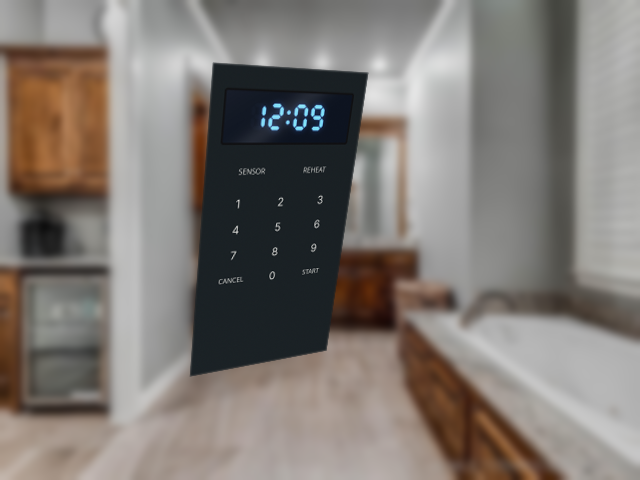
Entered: 12.09
